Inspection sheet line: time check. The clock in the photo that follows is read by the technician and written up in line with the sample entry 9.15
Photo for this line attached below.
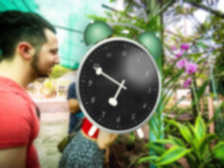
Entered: 6.49
